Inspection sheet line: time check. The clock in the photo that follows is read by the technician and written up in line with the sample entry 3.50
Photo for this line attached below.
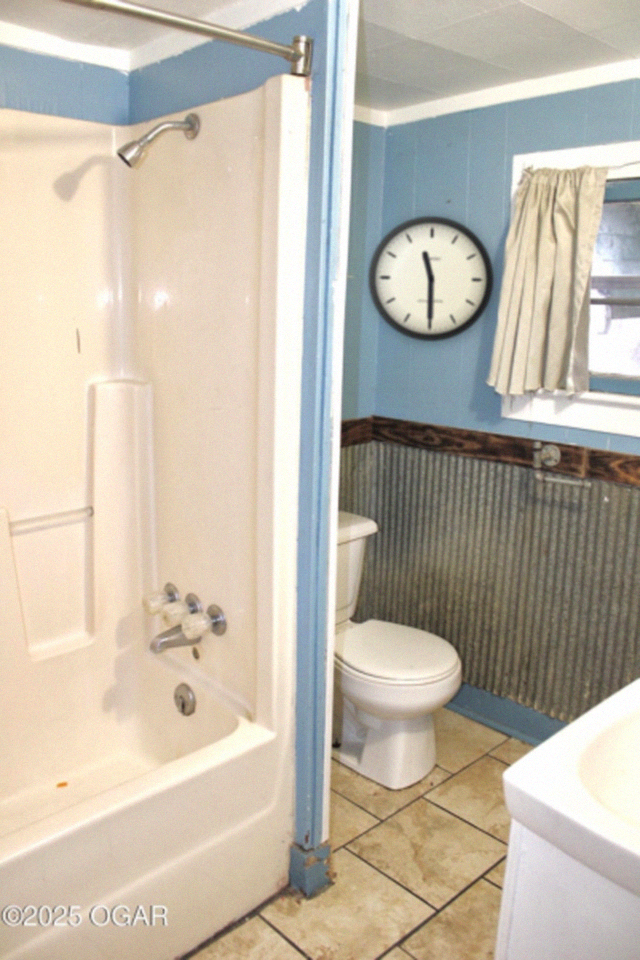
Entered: 11.30
